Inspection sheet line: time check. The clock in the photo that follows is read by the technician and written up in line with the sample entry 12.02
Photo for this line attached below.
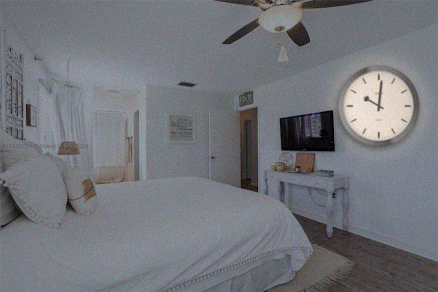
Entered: 10.01
